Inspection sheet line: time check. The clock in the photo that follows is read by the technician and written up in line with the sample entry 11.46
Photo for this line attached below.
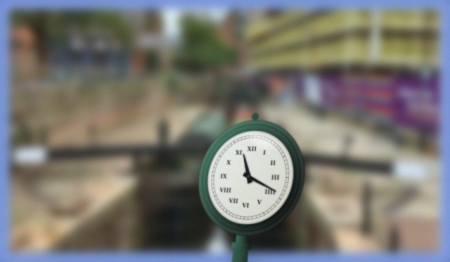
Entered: 11.19
